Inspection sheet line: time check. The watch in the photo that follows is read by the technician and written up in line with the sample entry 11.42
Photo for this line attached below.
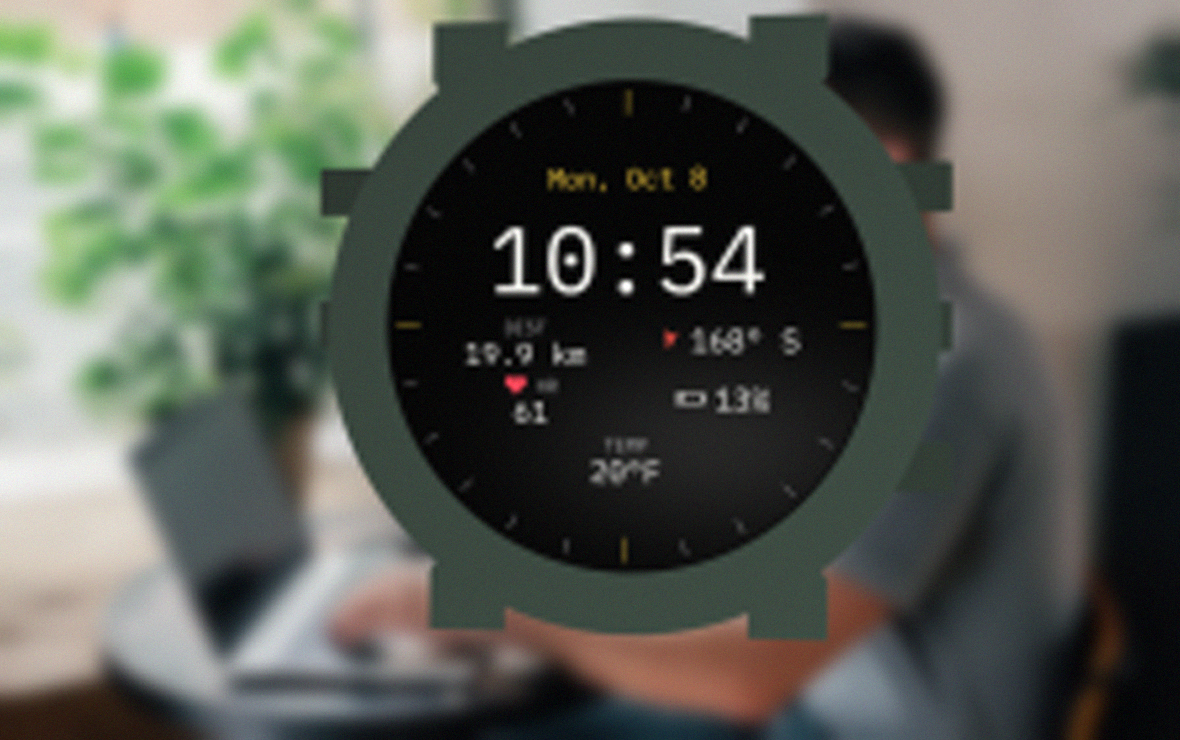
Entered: 10.54
